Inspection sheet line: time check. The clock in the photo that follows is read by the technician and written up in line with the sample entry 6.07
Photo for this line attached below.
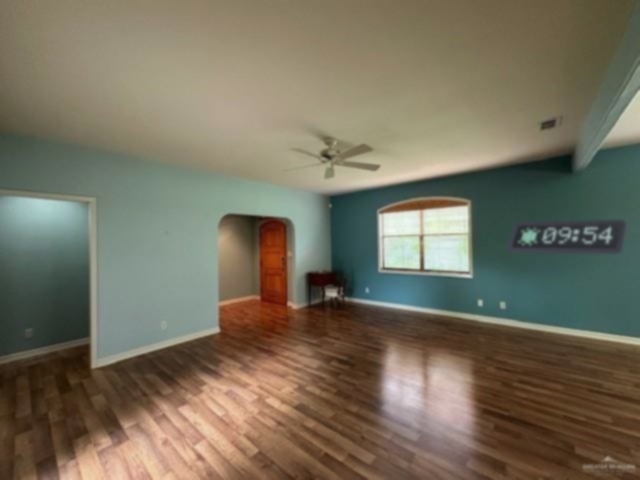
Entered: 9.54
